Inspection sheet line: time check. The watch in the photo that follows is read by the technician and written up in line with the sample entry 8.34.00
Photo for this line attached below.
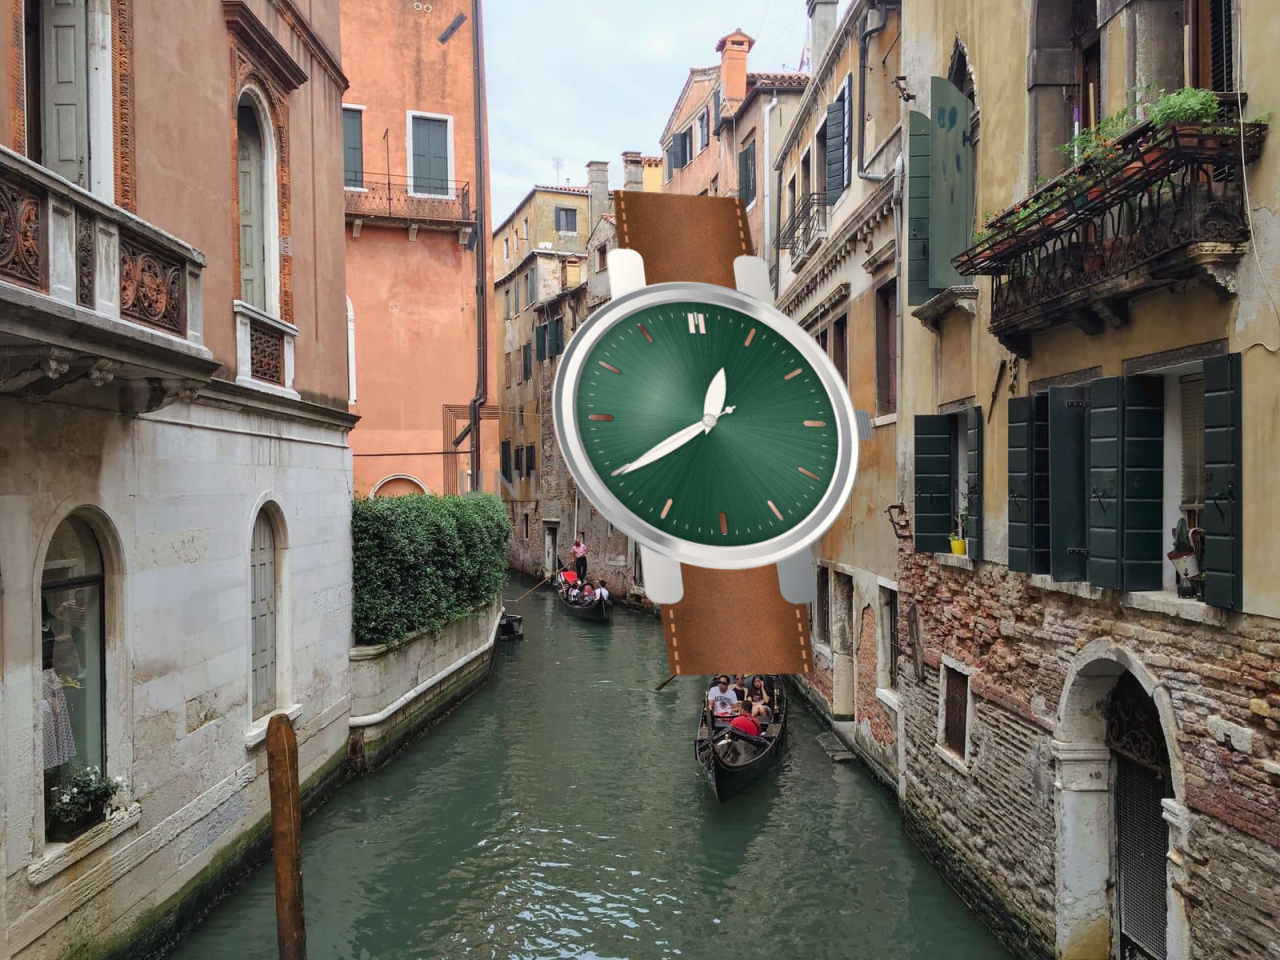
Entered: 12.39.40
